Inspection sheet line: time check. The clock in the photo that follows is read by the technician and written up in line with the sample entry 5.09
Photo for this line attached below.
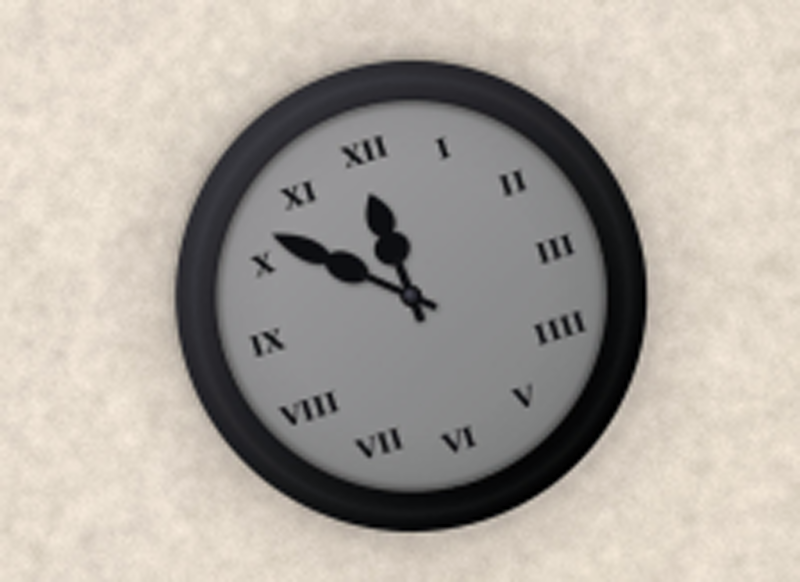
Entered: 11.52
